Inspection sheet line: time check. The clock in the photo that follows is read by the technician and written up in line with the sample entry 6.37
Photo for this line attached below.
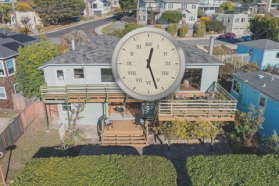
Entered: 12.27
